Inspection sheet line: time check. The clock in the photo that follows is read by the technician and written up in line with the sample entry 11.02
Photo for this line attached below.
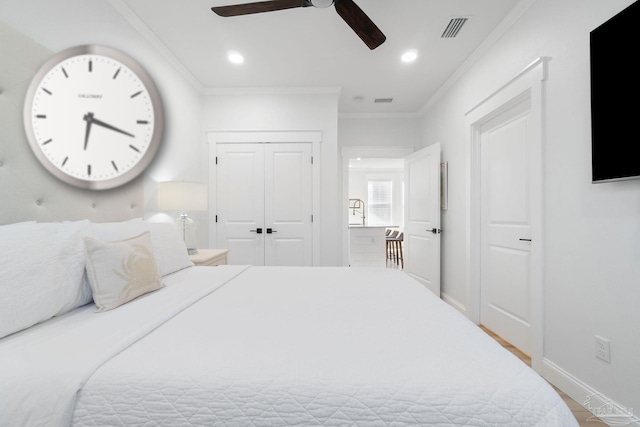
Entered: 6.18
